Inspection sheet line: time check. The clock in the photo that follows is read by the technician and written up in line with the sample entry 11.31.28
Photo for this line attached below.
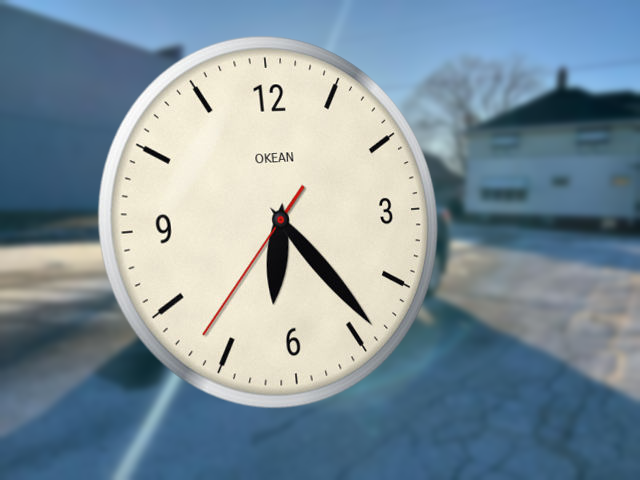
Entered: 6.23.37
